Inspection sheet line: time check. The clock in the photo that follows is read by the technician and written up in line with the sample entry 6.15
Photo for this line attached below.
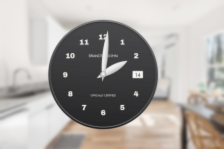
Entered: 2.01
